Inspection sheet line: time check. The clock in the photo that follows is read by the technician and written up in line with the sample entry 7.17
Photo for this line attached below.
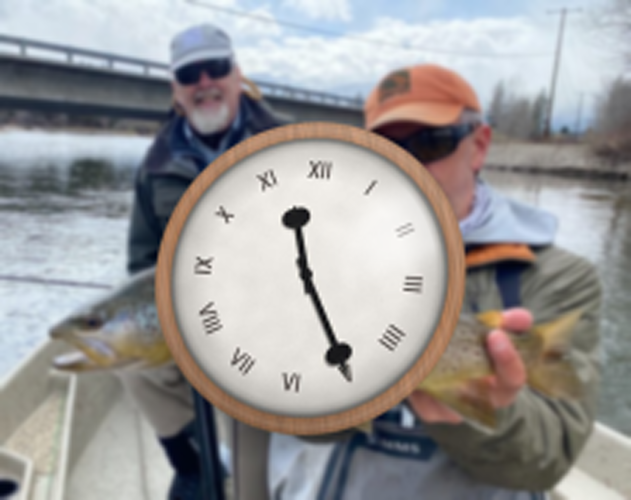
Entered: 11.25
